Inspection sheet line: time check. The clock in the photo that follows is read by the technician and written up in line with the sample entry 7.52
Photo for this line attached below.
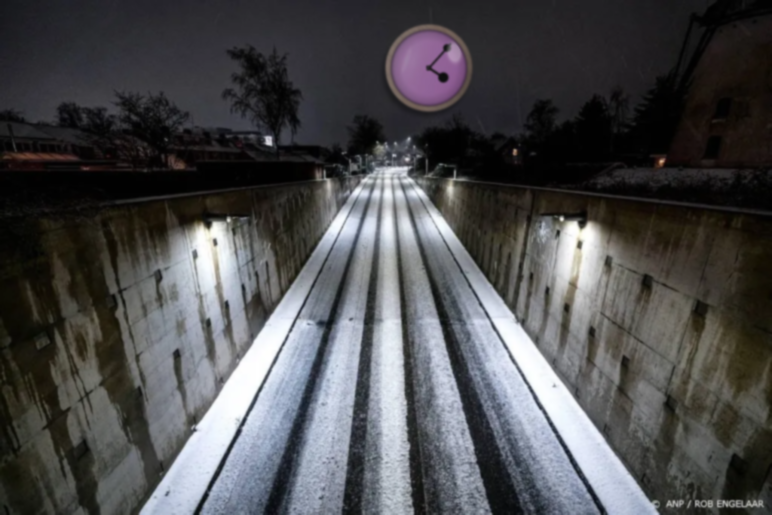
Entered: 4.07
